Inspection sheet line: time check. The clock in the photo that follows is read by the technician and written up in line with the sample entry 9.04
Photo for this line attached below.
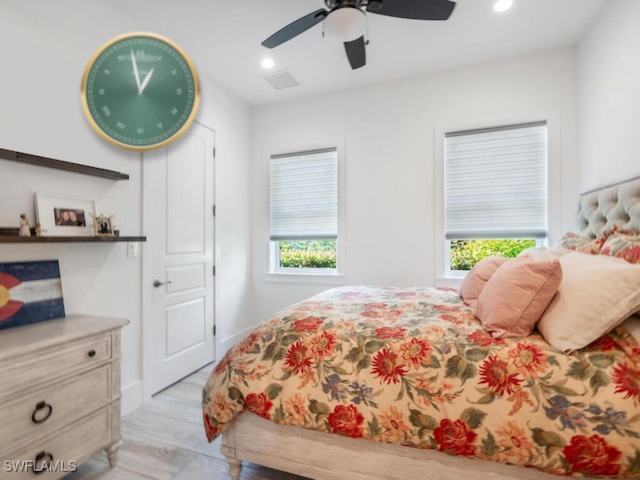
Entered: 12.58
